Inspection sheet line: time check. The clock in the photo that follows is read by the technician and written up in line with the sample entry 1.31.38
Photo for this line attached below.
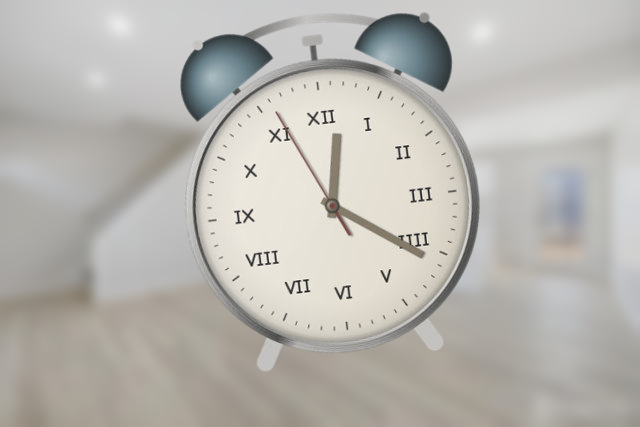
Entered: 12.20.56
